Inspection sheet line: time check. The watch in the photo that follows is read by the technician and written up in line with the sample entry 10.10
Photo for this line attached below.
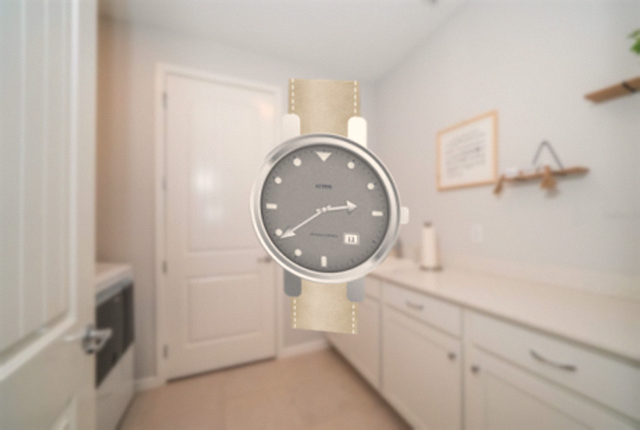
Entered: 2.39
